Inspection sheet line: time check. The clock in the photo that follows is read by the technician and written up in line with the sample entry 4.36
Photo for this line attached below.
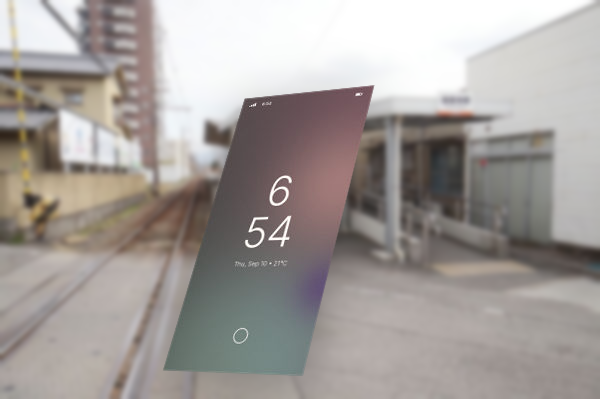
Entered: 6.54
